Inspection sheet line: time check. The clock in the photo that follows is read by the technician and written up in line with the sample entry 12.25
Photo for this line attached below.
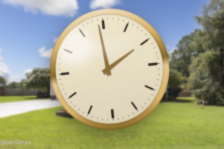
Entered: 1.59
